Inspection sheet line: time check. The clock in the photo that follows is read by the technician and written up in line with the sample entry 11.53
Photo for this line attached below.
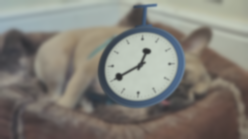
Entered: 12.40
